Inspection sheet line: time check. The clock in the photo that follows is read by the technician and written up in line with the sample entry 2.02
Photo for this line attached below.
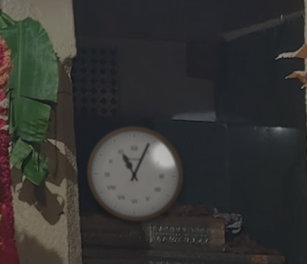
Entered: 11.04
